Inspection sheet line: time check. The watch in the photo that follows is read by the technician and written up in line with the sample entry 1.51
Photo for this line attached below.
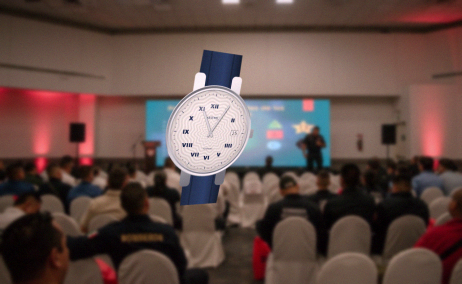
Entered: 11.05
